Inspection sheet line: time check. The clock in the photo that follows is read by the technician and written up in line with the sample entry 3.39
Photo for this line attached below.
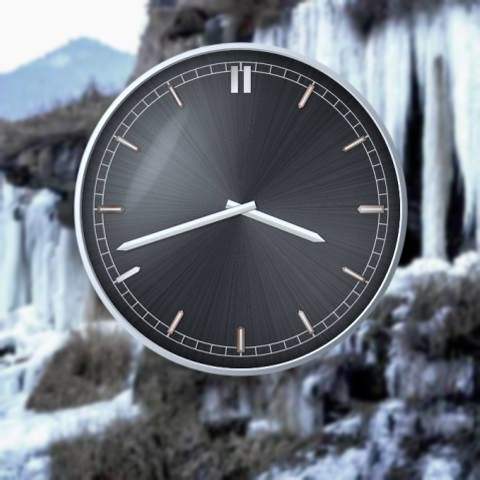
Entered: 3.42
